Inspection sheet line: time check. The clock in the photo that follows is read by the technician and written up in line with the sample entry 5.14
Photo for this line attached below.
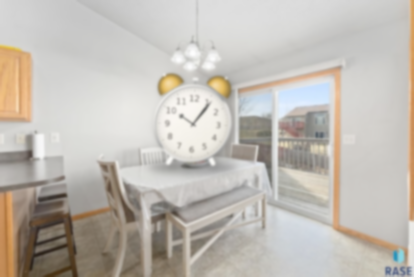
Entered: 10.06
